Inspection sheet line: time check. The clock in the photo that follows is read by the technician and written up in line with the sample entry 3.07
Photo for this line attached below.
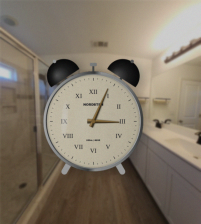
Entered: 3.04
